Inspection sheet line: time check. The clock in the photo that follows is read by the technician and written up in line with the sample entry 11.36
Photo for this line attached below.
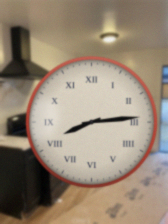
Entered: 8.14
